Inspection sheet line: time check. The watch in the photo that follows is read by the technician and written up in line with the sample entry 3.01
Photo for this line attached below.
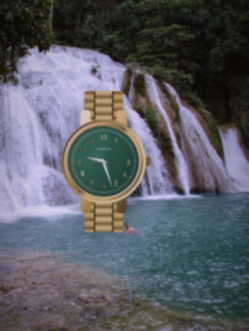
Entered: 9.27
